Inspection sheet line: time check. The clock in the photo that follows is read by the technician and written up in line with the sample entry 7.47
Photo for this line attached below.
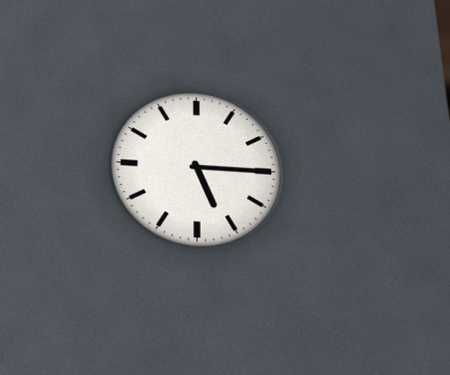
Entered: 5.15
